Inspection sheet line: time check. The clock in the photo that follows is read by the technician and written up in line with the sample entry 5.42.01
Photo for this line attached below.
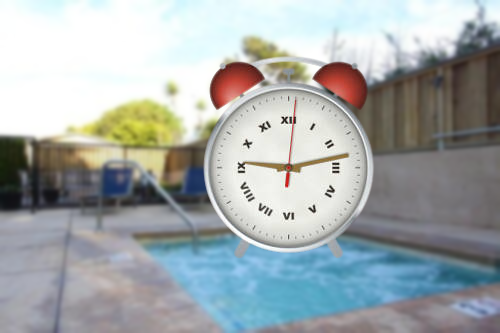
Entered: 9.13.01
